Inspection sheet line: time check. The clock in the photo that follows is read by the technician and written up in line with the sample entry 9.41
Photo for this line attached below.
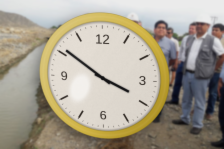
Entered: 3.51
